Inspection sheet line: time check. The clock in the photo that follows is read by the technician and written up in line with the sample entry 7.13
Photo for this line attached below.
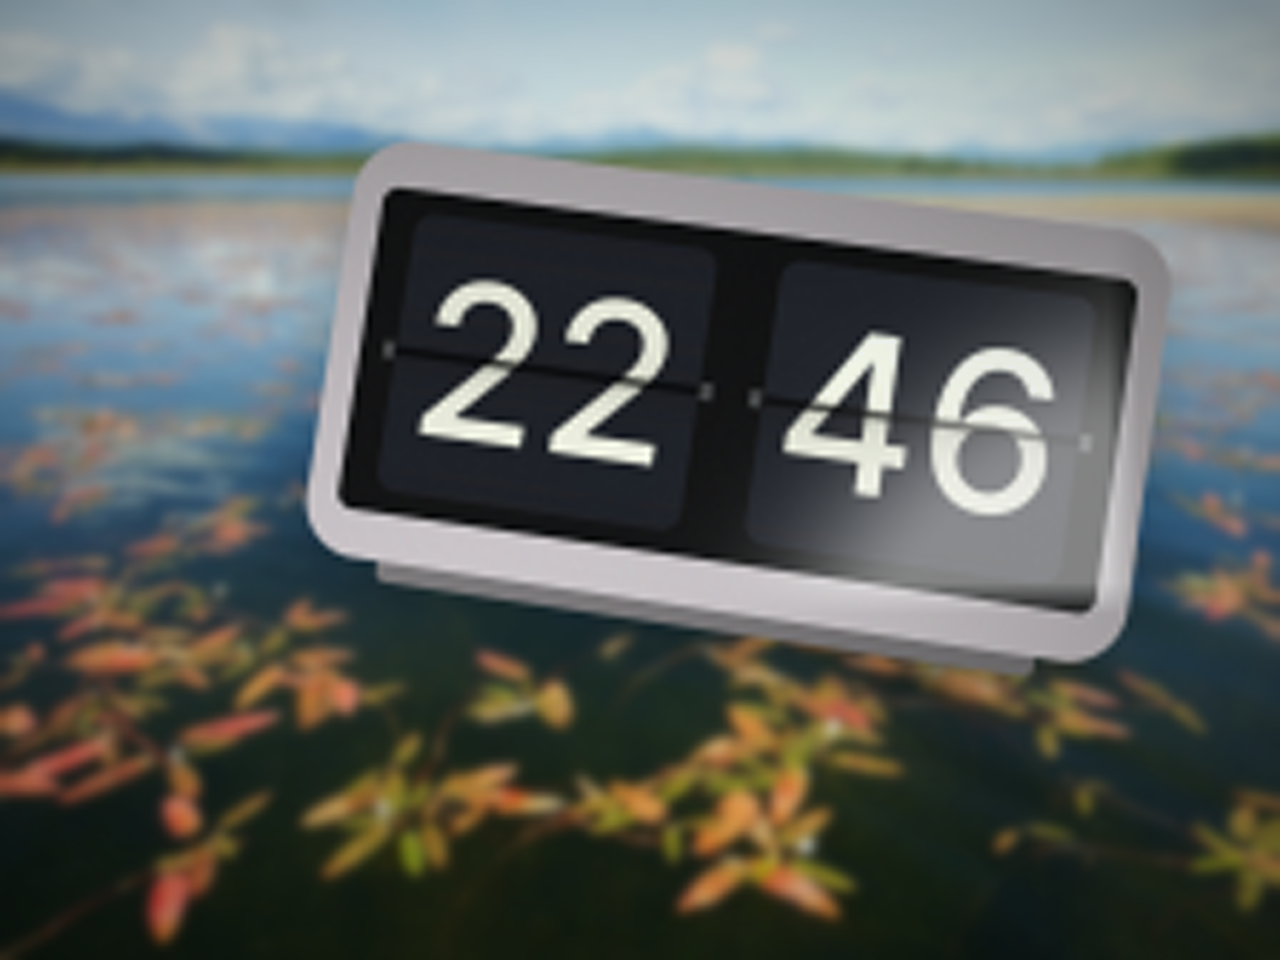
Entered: 22.46
